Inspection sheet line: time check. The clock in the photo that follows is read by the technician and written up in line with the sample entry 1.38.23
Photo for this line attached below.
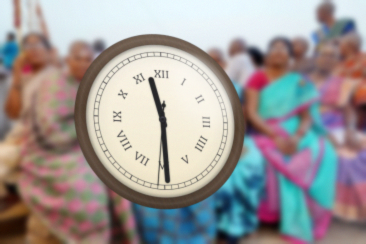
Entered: 11.29.31
